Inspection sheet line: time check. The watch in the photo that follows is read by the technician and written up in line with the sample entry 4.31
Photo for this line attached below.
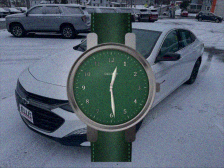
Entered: 12.29
